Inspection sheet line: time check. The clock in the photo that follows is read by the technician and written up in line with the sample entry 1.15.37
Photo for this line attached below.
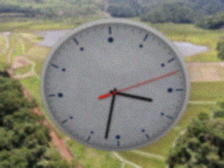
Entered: 3.32.12
